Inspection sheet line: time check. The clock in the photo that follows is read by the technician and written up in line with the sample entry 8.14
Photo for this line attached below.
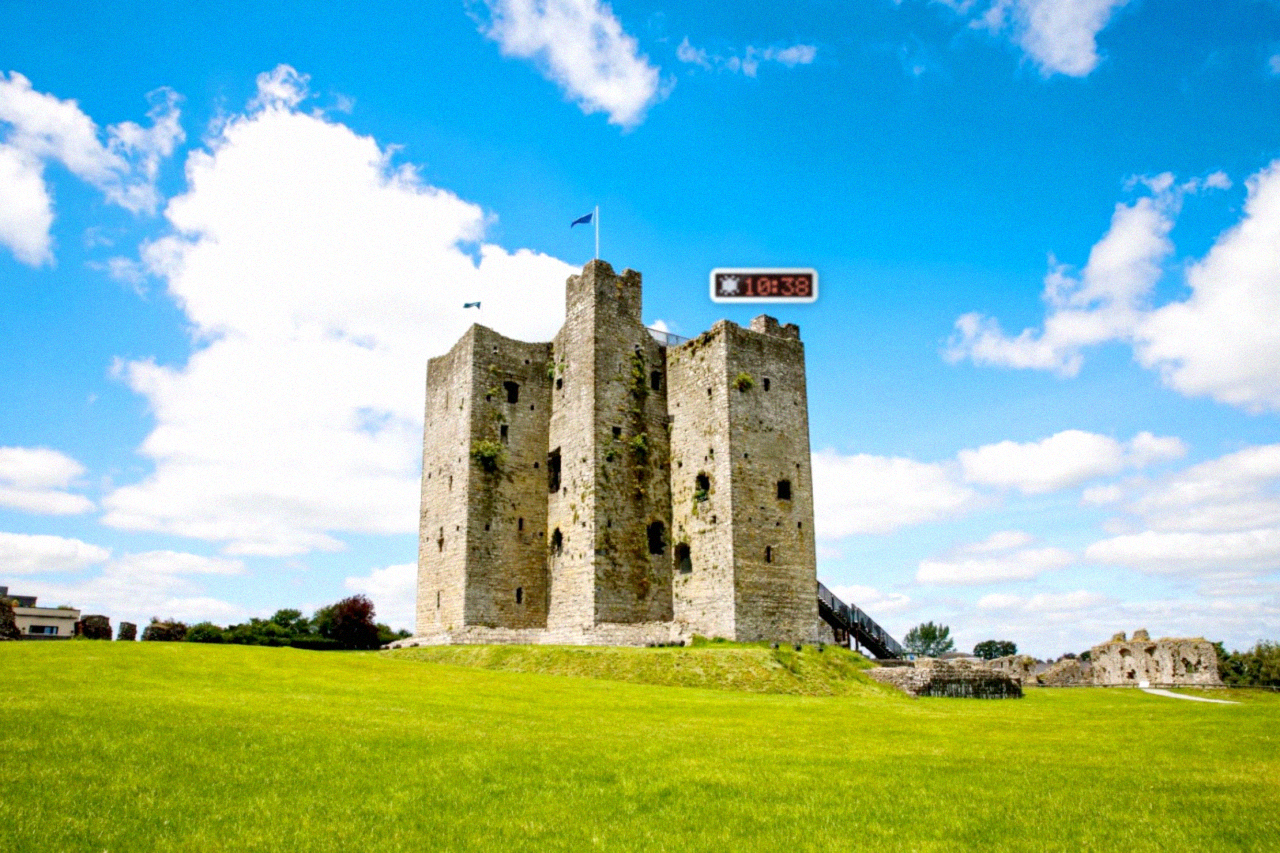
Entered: 10.38
